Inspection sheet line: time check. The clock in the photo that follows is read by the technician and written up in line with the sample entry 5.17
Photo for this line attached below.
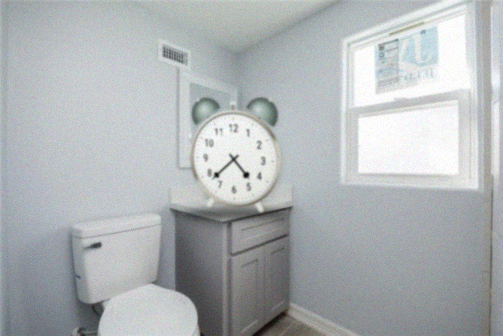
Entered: 4.38
